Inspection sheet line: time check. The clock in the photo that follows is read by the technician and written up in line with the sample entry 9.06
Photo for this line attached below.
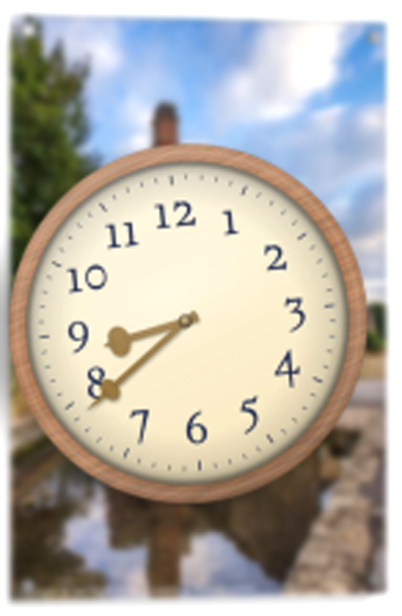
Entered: 8.39
